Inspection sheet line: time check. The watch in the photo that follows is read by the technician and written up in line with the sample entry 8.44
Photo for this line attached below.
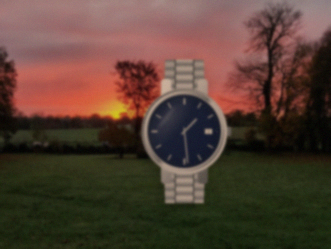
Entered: 1.29
